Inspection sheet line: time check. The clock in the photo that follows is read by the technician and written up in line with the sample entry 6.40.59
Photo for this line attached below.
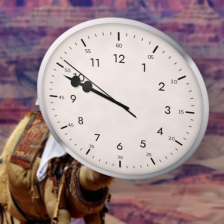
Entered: 9.48.51
